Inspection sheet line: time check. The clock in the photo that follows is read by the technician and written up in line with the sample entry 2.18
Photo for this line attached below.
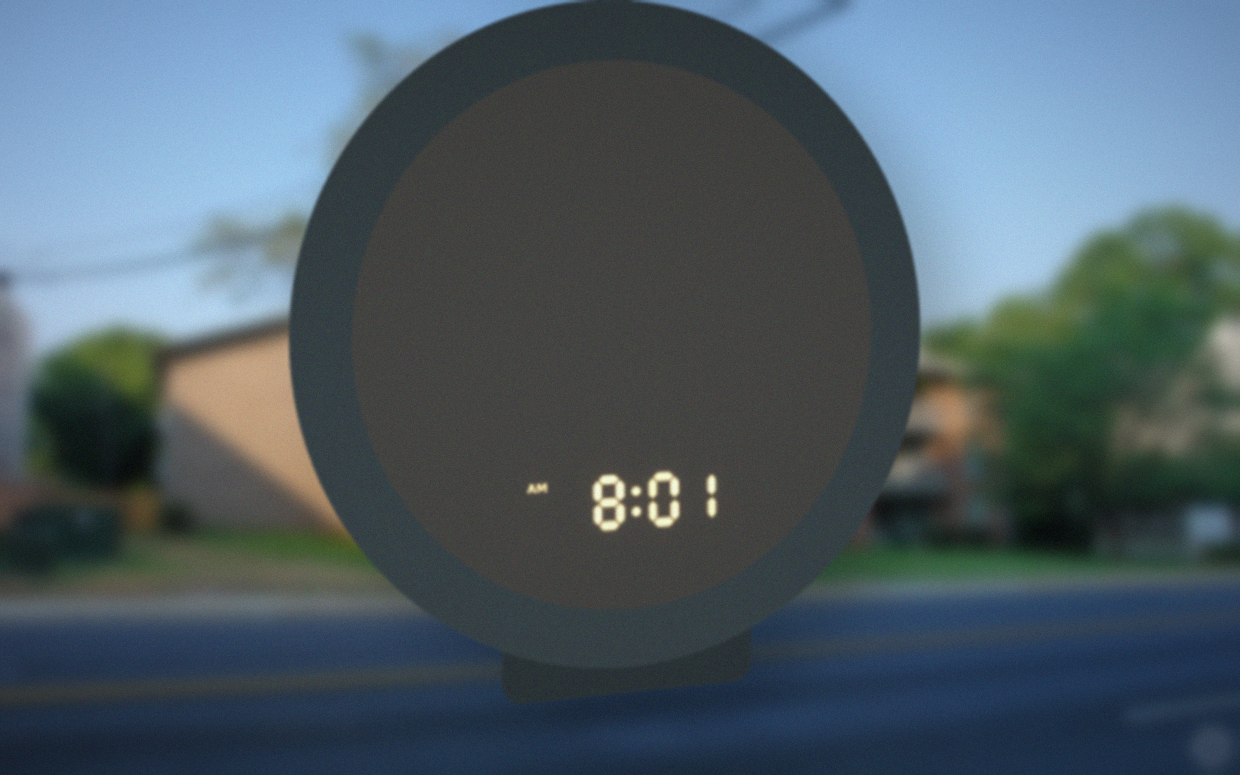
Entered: 8.01
